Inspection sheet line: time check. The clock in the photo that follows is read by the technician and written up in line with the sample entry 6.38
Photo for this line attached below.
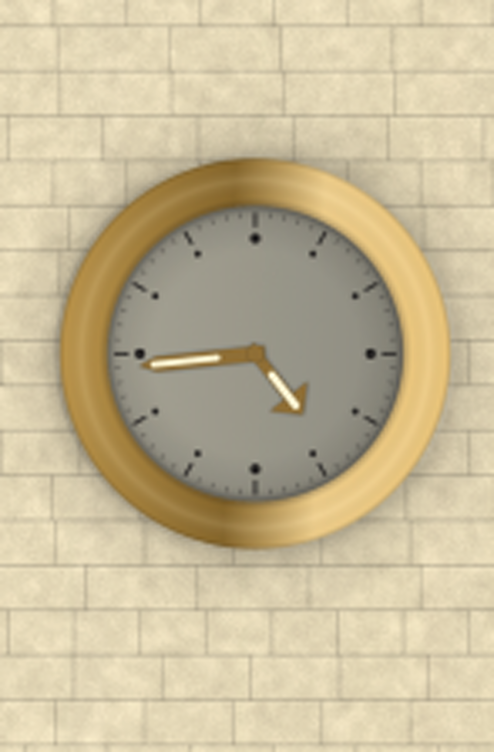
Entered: 4.44
